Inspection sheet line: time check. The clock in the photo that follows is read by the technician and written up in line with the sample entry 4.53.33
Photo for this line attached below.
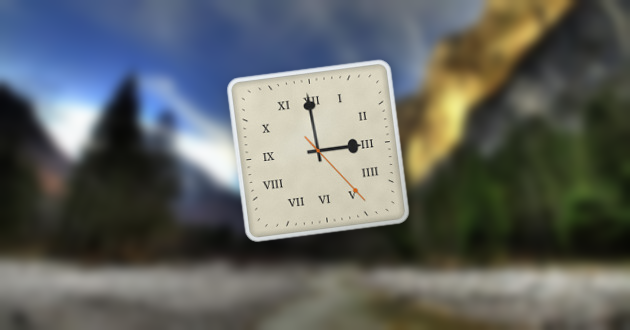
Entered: 2.59.24
